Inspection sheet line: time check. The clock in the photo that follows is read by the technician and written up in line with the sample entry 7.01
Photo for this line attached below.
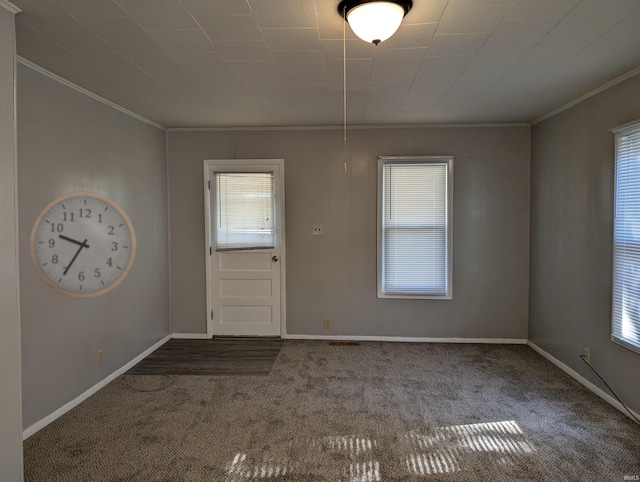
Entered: 9.35
